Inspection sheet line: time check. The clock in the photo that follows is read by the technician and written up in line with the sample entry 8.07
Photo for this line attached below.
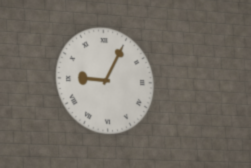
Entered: 9.05
